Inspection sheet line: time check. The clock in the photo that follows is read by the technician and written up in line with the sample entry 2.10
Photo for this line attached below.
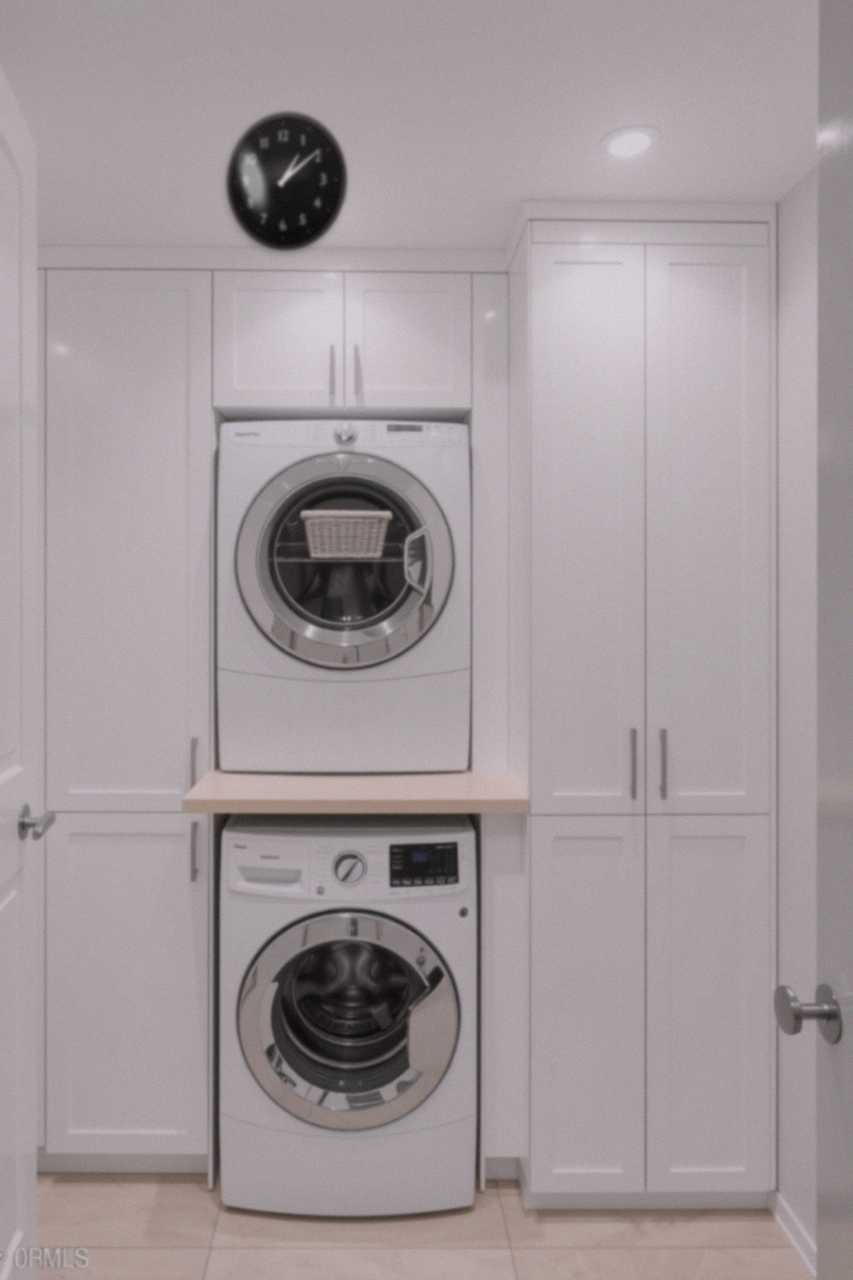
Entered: 1.09
